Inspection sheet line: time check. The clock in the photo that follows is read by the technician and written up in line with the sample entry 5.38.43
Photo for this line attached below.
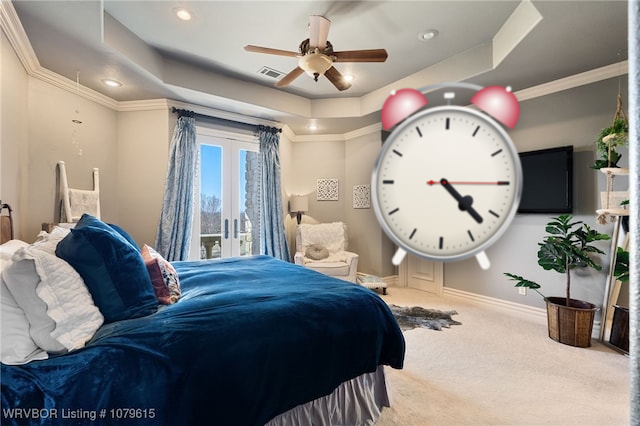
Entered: 4.22.15
